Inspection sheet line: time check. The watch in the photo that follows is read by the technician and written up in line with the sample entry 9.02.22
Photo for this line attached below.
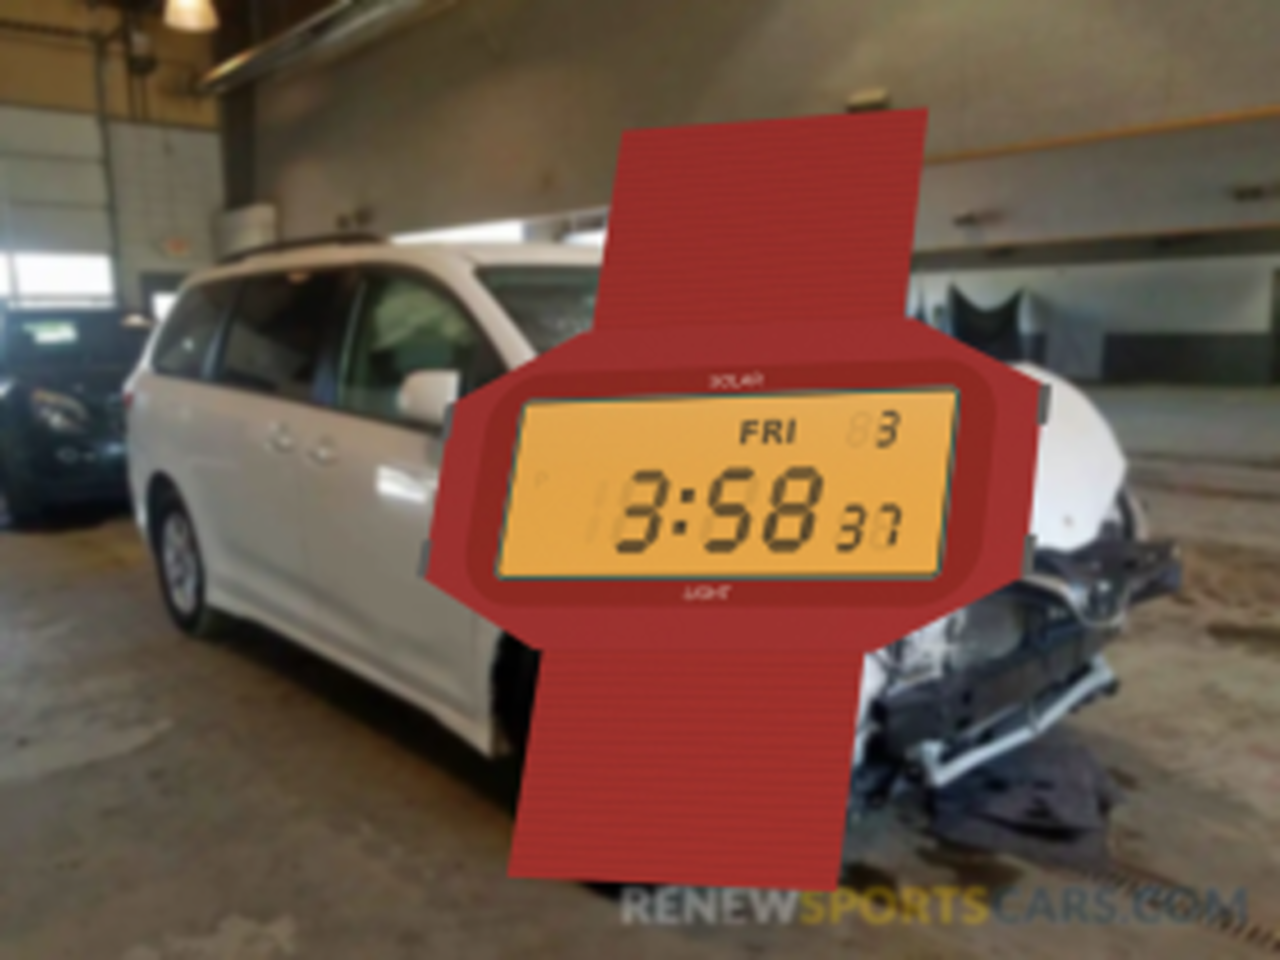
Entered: 3.58.37
